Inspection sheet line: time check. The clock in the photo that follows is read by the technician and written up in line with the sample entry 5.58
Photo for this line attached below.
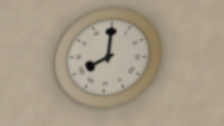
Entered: 8.00
